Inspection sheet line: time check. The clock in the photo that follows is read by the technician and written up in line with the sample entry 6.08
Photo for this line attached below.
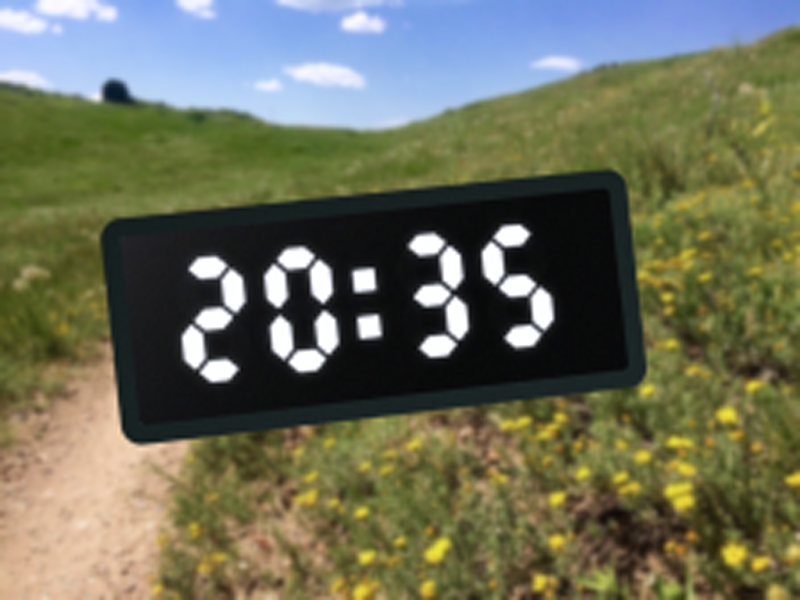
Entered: 20.35
